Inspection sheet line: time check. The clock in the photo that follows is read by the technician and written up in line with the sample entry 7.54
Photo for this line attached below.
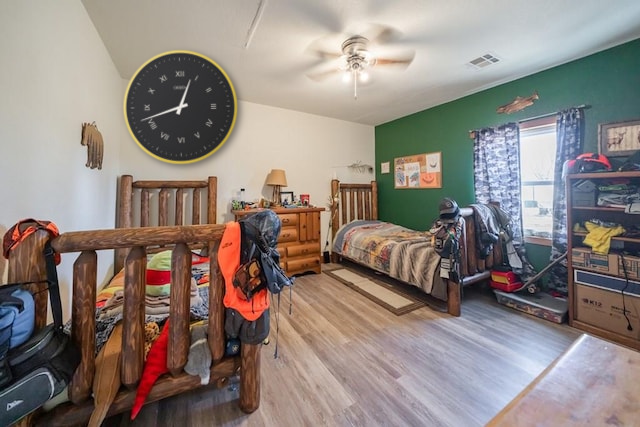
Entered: 12.42
